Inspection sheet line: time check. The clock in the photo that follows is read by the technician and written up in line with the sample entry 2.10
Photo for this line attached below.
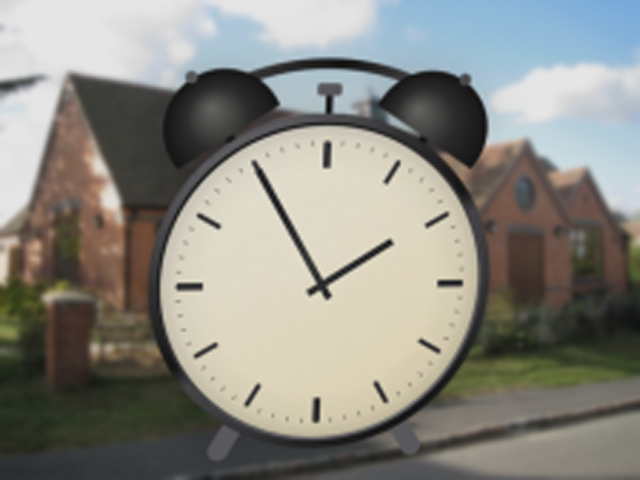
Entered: 1.55
